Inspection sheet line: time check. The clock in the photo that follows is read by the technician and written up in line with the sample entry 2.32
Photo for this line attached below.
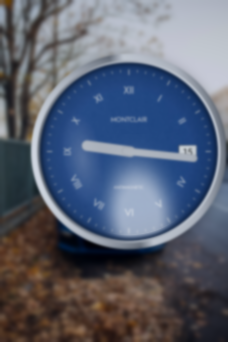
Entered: 9.16
